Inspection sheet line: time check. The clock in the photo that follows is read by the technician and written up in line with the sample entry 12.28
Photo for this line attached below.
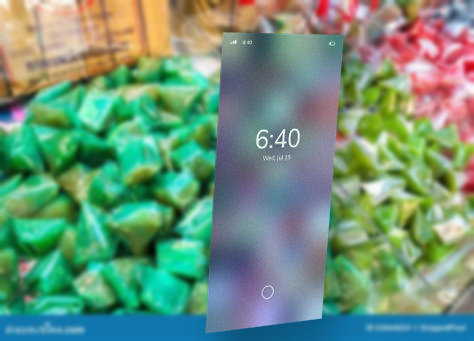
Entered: 6.40
